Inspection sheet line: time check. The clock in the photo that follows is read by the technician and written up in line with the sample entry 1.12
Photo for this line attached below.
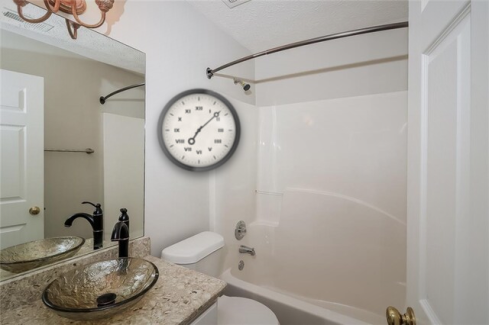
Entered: 7.08
